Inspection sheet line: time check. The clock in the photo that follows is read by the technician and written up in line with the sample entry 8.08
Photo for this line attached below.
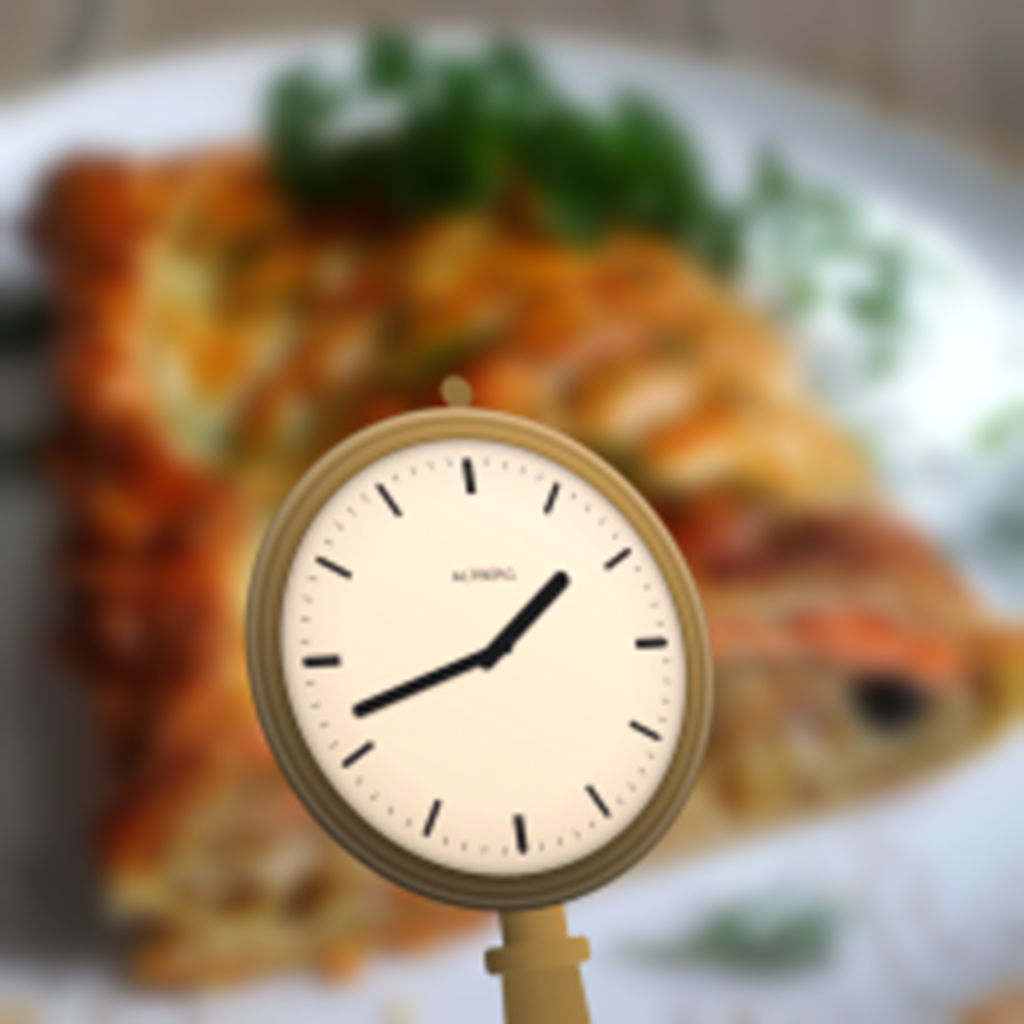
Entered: 1.42
